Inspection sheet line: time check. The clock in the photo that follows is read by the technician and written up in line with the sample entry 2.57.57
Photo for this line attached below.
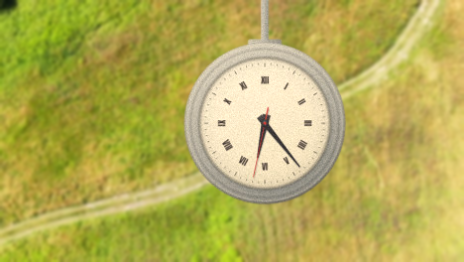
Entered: 6.23.32
